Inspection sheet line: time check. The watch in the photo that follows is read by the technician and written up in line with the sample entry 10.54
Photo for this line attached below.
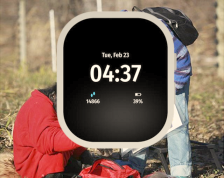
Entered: 4.37
